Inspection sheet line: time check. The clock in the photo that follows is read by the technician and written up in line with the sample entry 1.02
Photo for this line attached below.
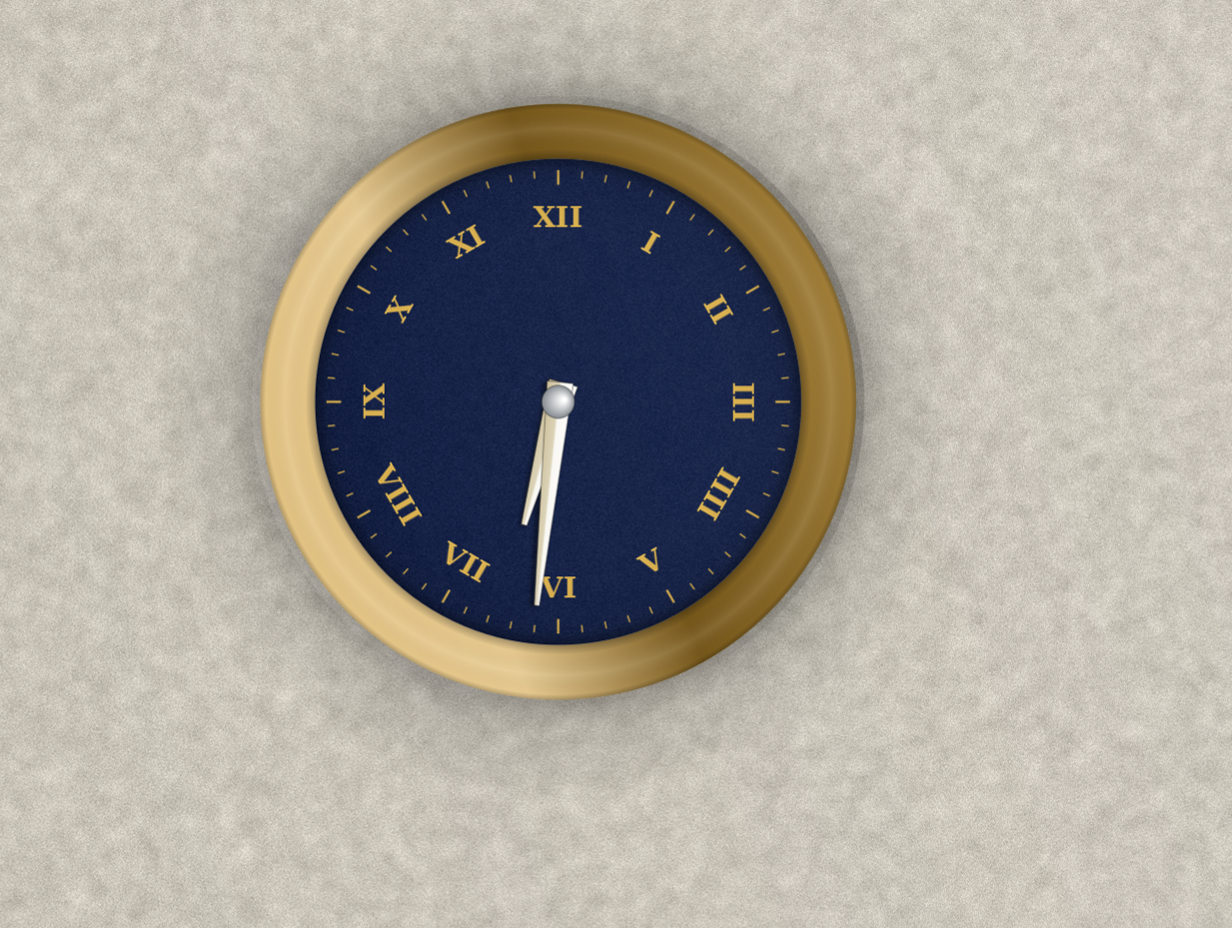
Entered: 6.31
